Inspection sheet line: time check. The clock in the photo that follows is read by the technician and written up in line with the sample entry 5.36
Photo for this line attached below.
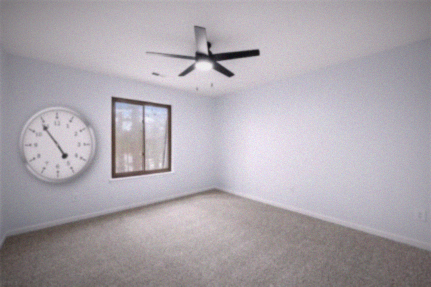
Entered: 4.54
